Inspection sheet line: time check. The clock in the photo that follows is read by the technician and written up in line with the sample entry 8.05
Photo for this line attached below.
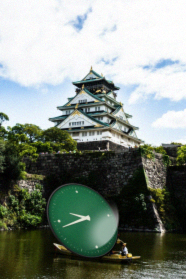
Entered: 9.43
